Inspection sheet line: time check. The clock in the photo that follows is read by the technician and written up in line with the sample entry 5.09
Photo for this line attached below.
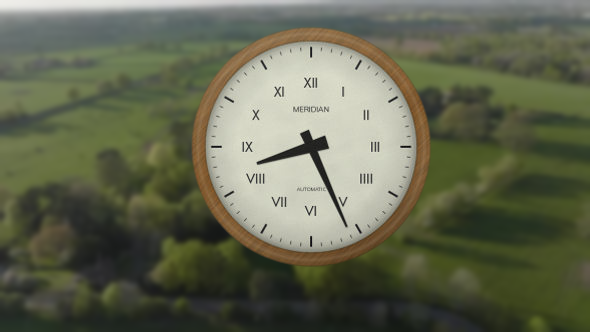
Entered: 8.26
